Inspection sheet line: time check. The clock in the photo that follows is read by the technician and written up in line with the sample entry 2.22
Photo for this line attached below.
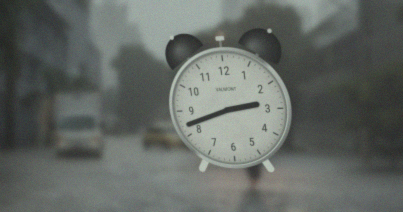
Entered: 2.42
